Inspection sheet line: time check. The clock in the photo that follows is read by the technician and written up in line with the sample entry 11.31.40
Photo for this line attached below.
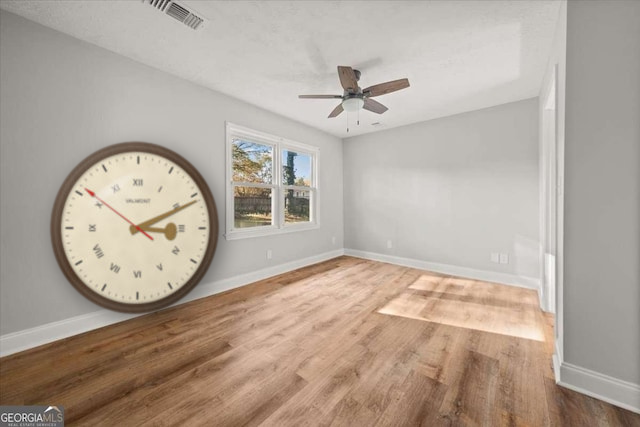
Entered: 3.10.51
